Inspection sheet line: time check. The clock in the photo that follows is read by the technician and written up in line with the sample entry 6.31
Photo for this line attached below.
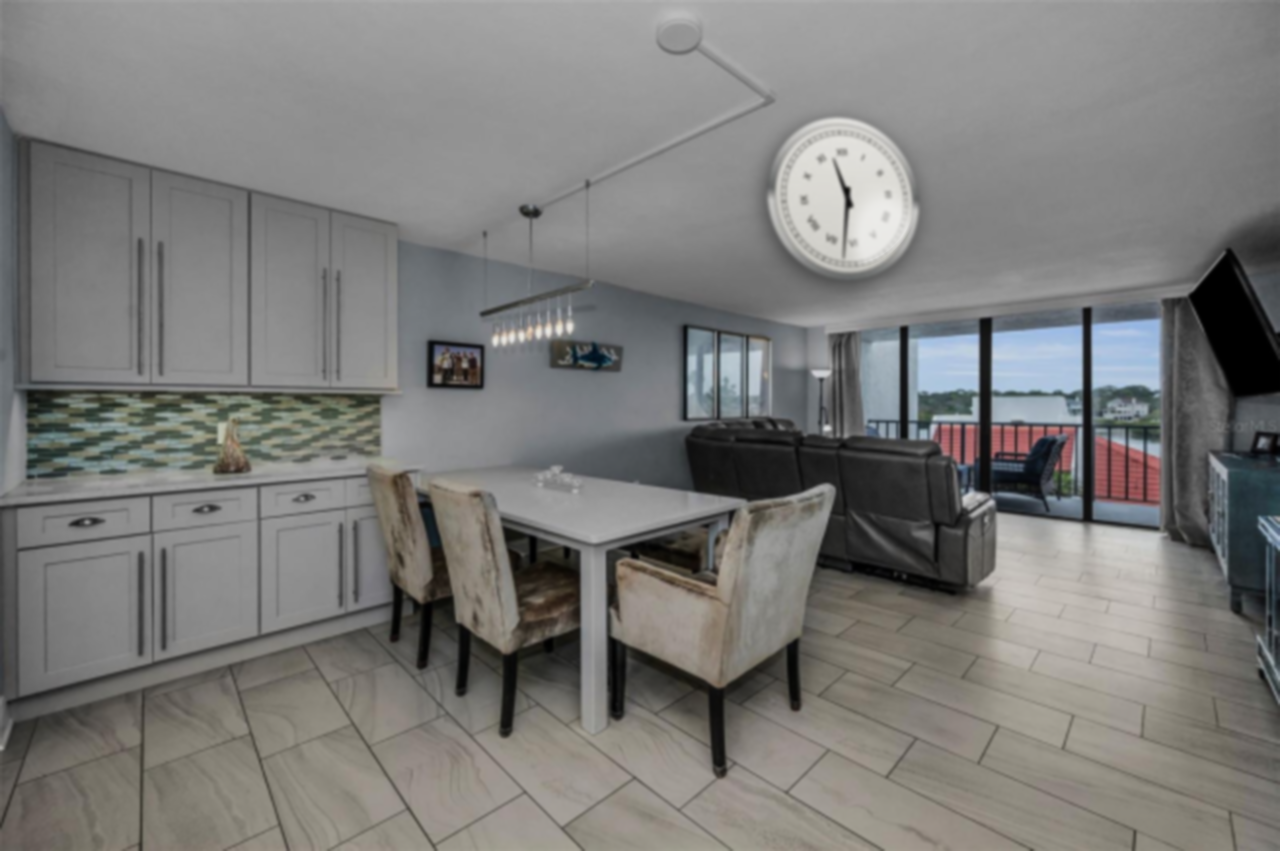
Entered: 11.32
